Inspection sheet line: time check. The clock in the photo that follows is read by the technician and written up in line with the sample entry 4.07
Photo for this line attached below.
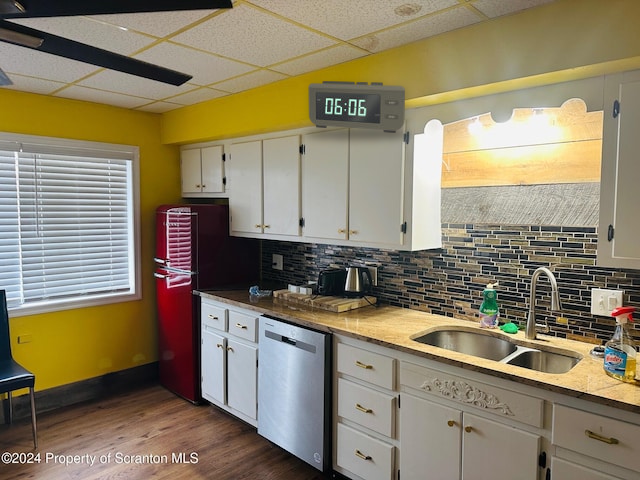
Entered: 6.06
